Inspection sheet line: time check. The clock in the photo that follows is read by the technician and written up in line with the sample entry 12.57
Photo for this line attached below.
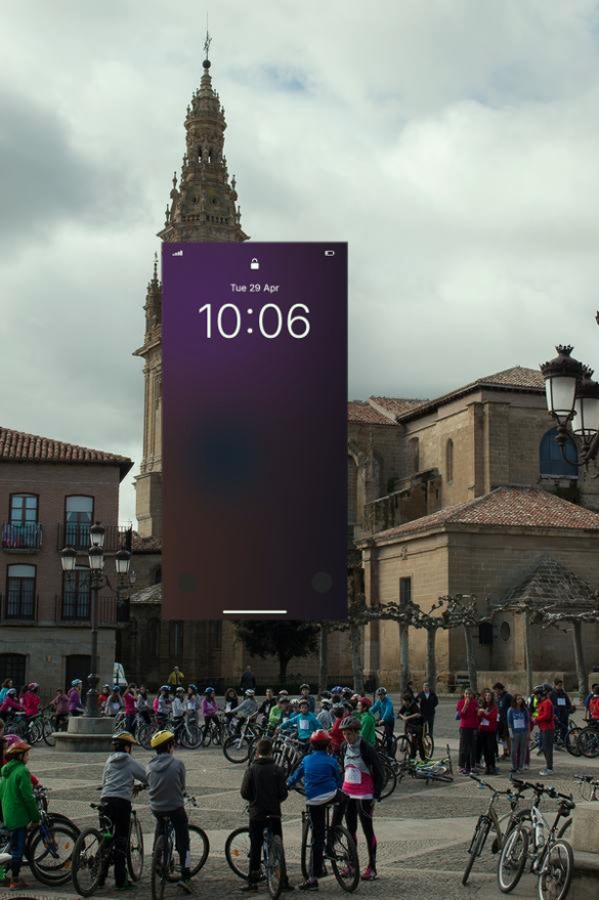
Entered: 10.06
